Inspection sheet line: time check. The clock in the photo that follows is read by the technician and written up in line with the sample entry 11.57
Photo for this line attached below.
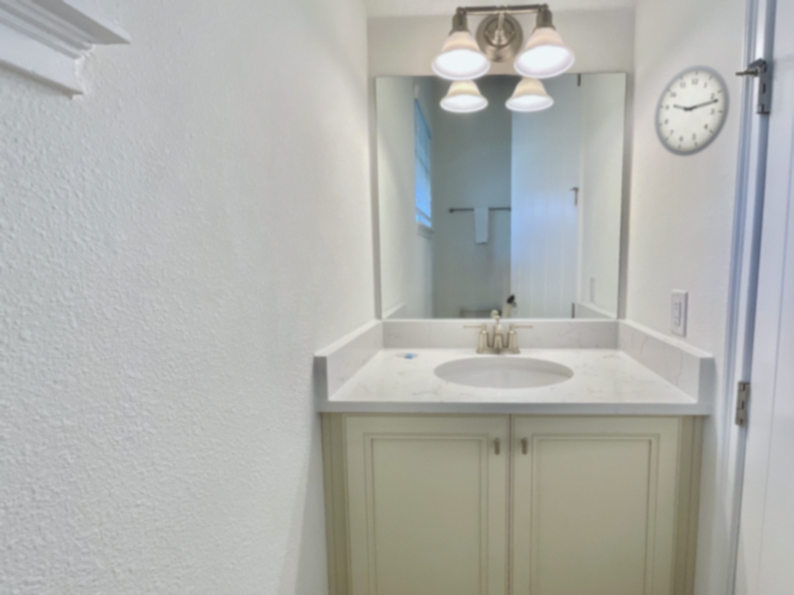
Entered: 9.12
